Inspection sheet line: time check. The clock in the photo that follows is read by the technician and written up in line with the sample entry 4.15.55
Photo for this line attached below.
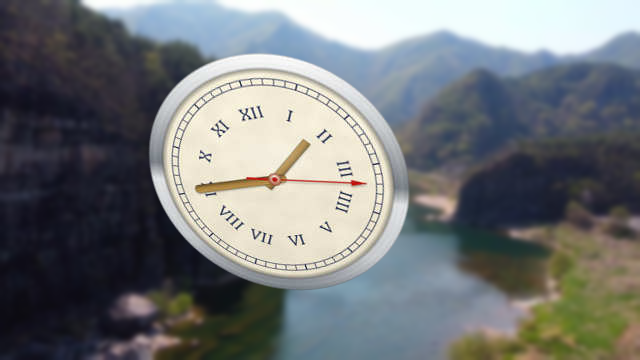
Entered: 1.45.17
